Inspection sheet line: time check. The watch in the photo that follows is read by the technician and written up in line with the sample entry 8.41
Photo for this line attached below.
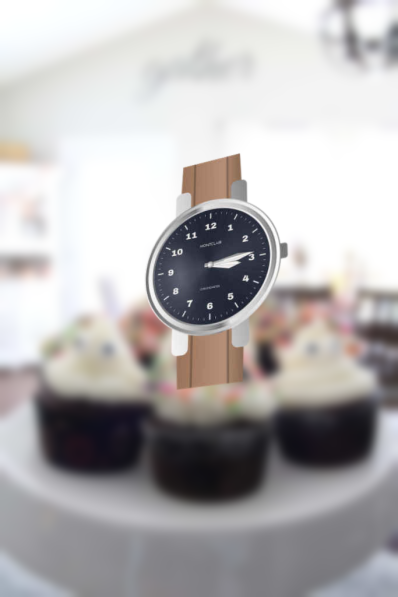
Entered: 3.14
